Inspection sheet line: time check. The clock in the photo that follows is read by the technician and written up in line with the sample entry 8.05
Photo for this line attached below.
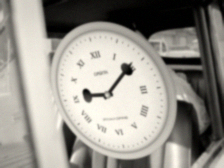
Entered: 9.09
